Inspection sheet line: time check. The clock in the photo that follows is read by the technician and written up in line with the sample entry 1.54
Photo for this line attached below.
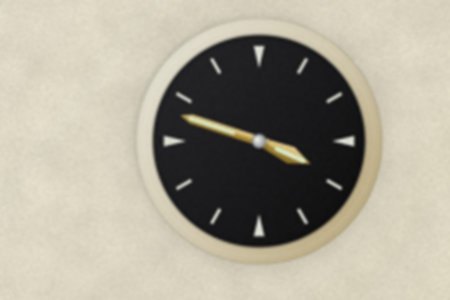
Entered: 3.48
